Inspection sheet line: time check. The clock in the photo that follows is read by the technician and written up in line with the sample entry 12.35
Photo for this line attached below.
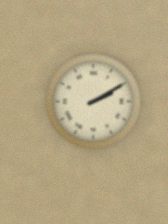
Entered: 2.10
